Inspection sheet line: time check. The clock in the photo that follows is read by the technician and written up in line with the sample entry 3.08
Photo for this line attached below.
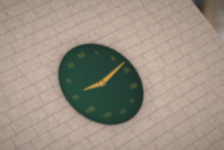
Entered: 9.13
